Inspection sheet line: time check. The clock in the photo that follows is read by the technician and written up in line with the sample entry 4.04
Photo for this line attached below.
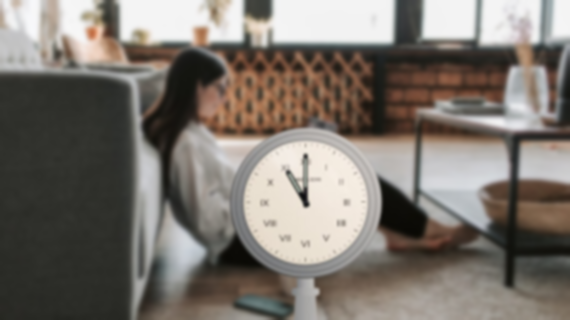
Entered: 11.00
